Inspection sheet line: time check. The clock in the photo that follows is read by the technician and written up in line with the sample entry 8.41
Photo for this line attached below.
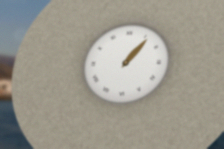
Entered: 1.06
